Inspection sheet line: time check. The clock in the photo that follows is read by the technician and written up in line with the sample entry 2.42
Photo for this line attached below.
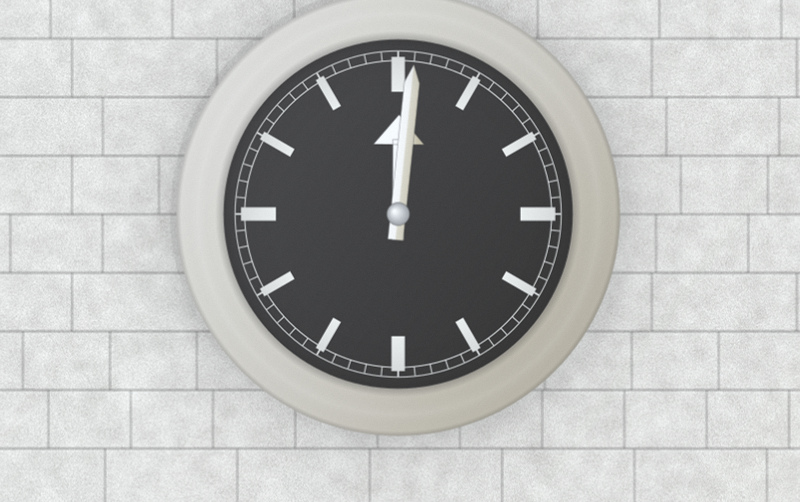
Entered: 12.01
